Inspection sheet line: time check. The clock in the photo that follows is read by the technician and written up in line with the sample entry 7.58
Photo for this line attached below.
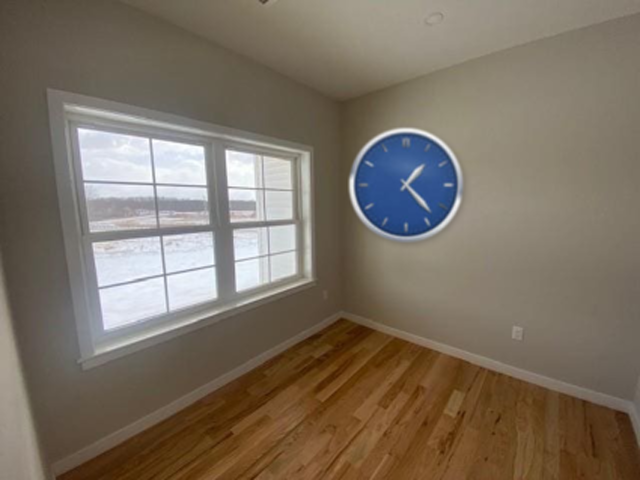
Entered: 1.23
